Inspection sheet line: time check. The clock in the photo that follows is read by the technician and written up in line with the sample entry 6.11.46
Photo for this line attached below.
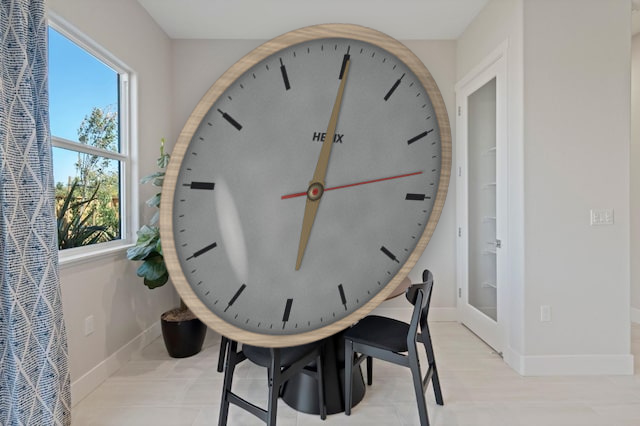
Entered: 6.00.13
